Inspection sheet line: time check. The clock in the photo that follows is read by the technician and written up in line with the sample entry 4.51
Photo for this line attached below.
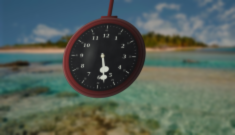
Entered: 5.28
